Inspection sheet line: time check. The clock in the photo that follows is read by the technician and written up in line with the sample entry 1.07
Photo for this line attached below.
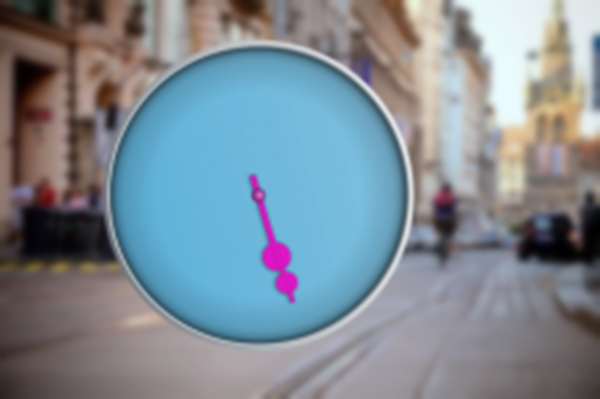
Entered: 5.27
